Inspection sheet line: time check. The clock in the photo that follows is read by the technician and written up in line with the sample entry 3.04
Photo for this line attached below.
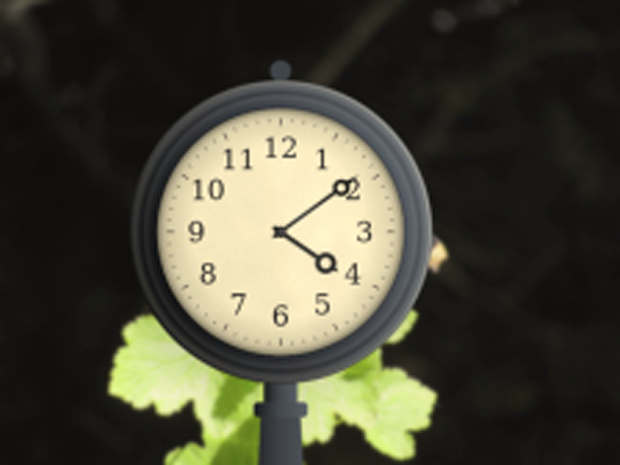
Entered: 4.09
